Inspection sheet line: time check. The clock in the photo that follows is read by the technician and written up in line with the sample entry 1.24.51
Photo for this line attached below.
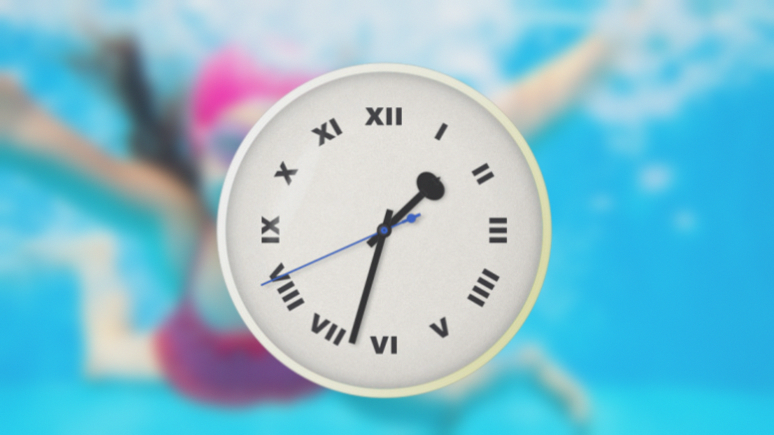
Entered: 1.32.41
